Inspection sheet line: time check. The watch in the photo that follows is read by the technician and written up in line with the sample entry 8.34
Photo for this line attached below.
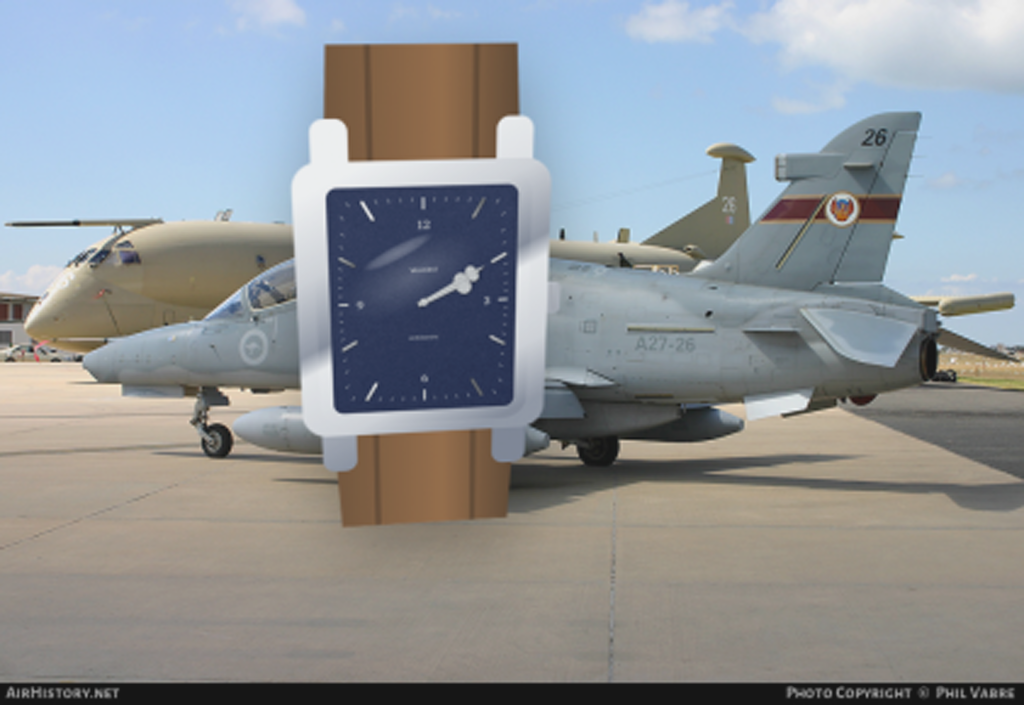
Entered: 2.10
